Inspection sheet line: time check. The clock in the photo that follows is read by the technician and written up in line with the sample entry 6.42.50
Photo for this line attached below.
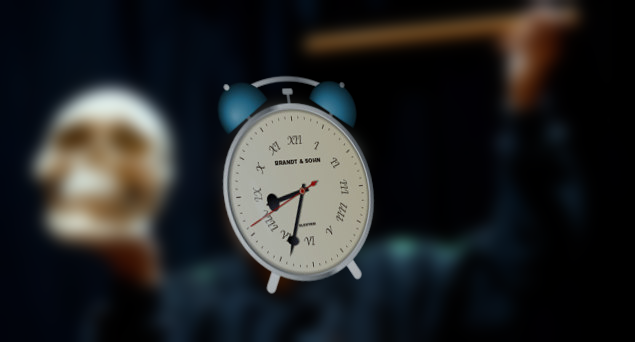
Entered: 8.33.41
